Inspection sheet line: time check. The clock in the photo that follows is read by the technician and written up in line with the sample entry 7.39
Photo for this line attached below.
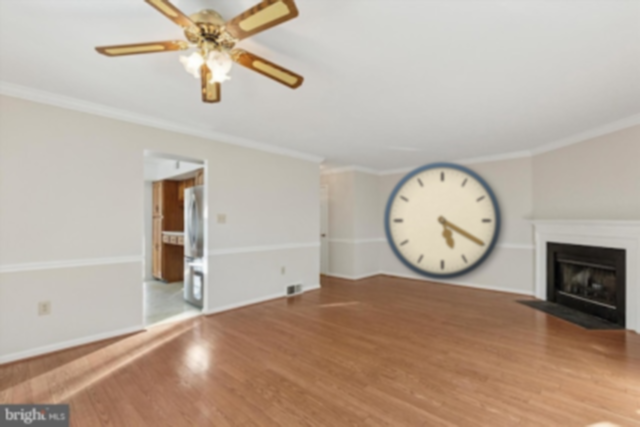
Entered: 5.20
